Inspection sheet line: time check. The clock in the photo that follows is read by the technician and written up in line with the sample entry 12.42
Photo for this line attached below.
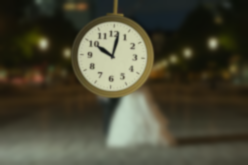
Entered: 10.02
